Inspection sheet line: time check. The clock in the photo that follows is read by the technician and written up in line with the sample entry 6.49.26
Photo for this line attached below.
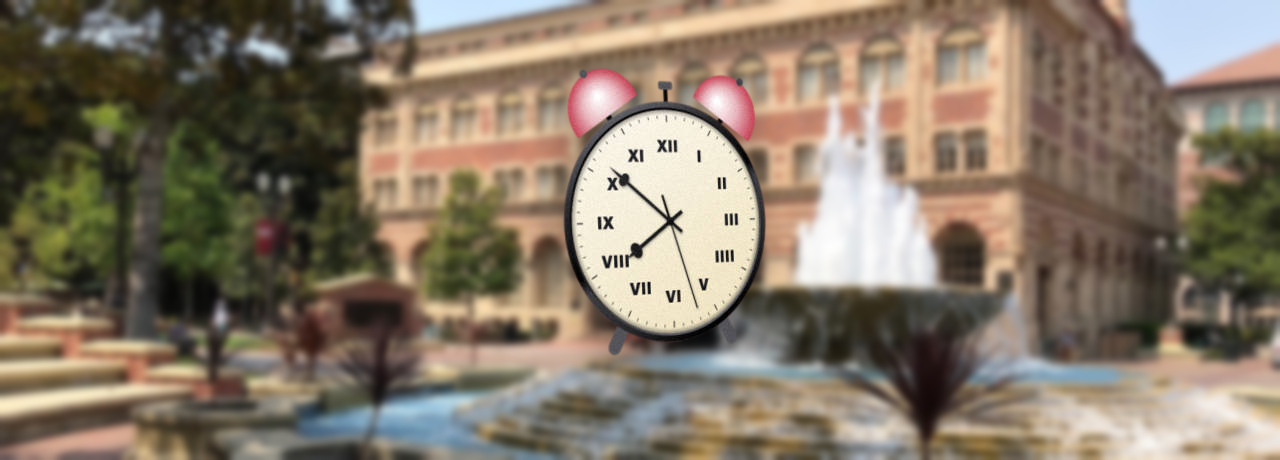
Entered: 7.51.27
